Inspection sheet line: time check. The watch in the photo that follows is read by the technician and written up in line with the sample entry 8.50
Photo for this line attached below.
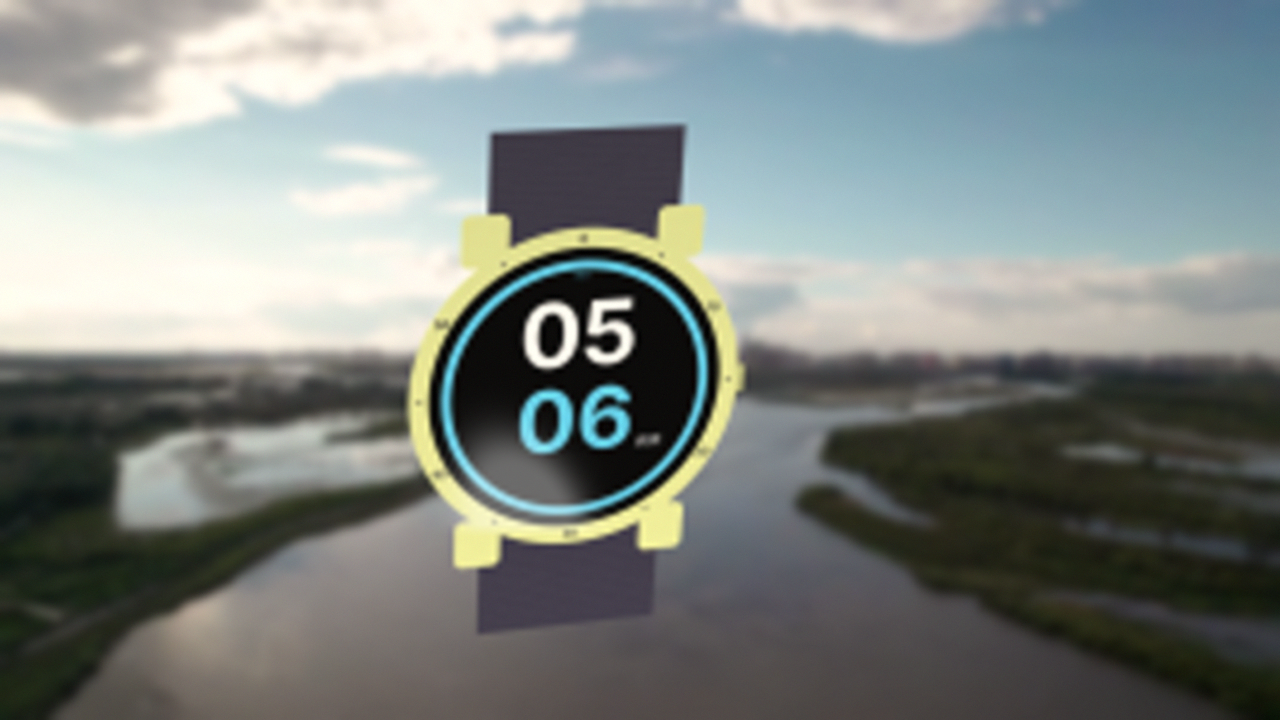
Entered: 5.06
